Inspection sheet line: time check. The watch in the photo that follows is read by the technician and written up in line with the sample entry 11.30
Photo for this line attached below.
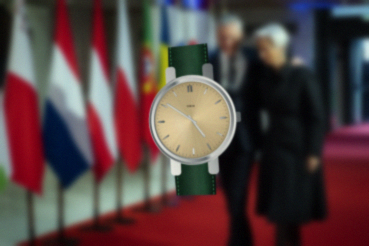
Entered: 4.51
